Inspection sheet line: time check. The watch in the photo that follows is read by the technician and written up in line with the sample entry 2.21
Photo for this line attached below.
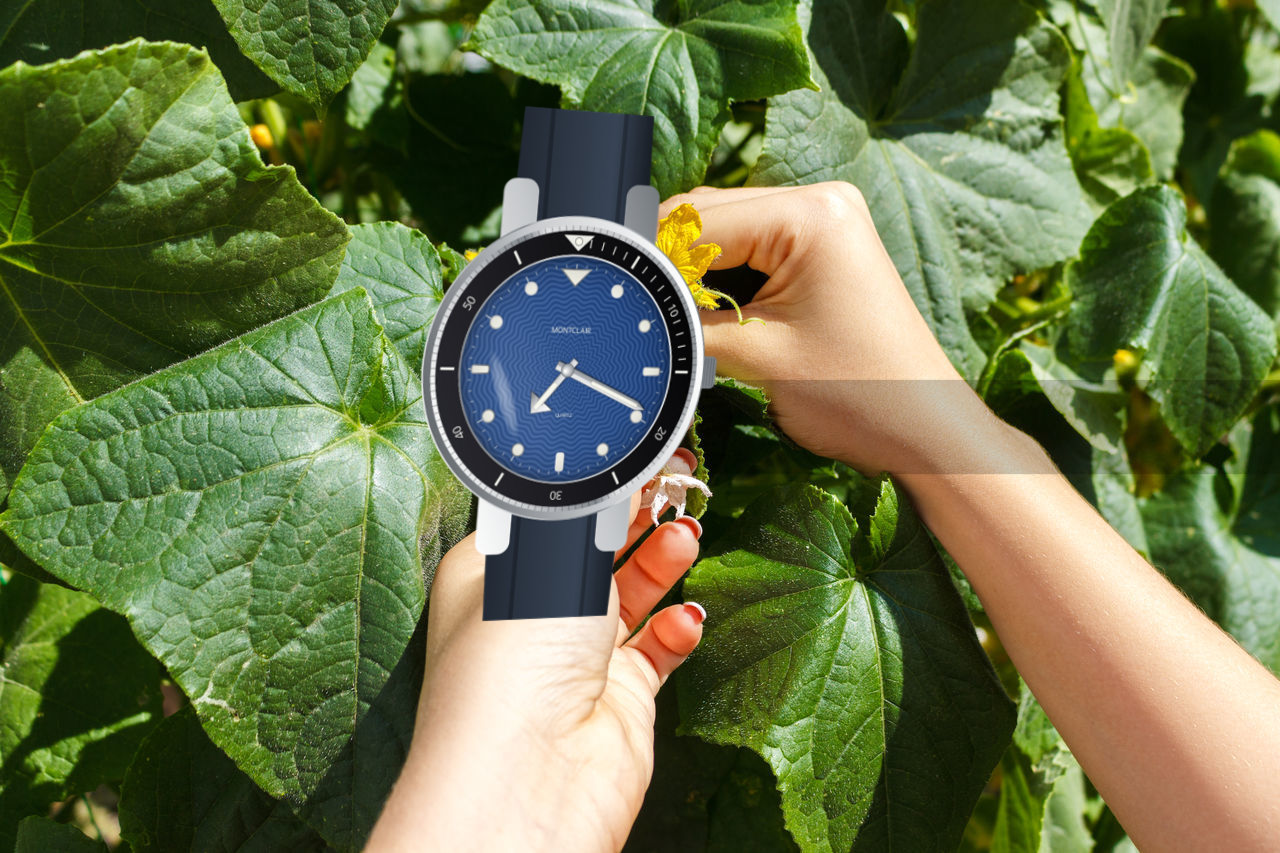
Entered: 7.19
